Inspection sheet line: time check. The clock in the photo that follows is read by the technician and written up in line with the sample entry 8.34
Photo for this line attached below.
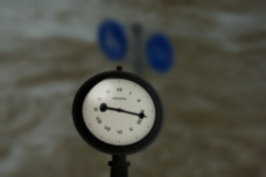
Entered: 9.17
